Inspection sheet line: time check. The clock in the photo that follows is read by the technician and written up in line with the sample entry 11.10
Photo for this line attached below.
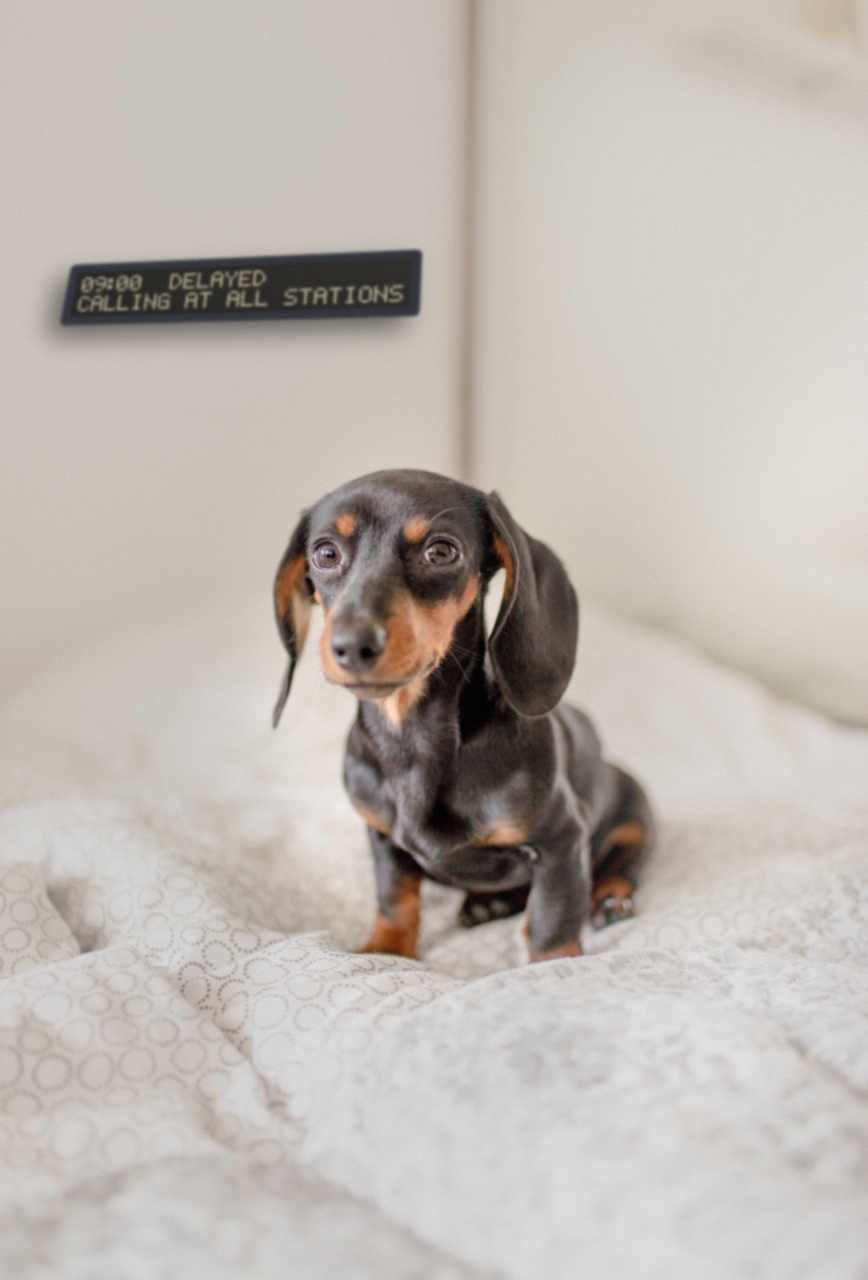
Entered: 9.00
